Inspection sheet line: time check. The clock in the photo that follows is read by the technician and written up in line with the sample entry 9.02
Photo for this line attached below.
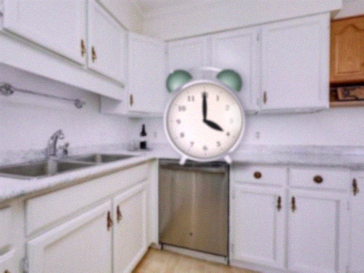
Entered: 4.00
